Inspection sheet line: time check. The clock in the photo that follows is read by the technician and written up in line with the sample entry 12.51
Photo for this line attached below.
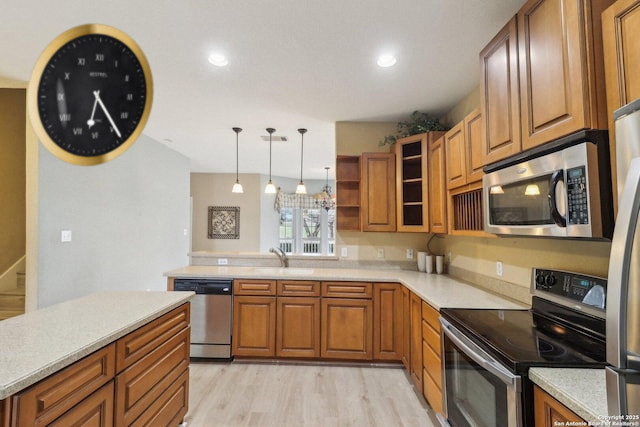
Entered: 6.24
